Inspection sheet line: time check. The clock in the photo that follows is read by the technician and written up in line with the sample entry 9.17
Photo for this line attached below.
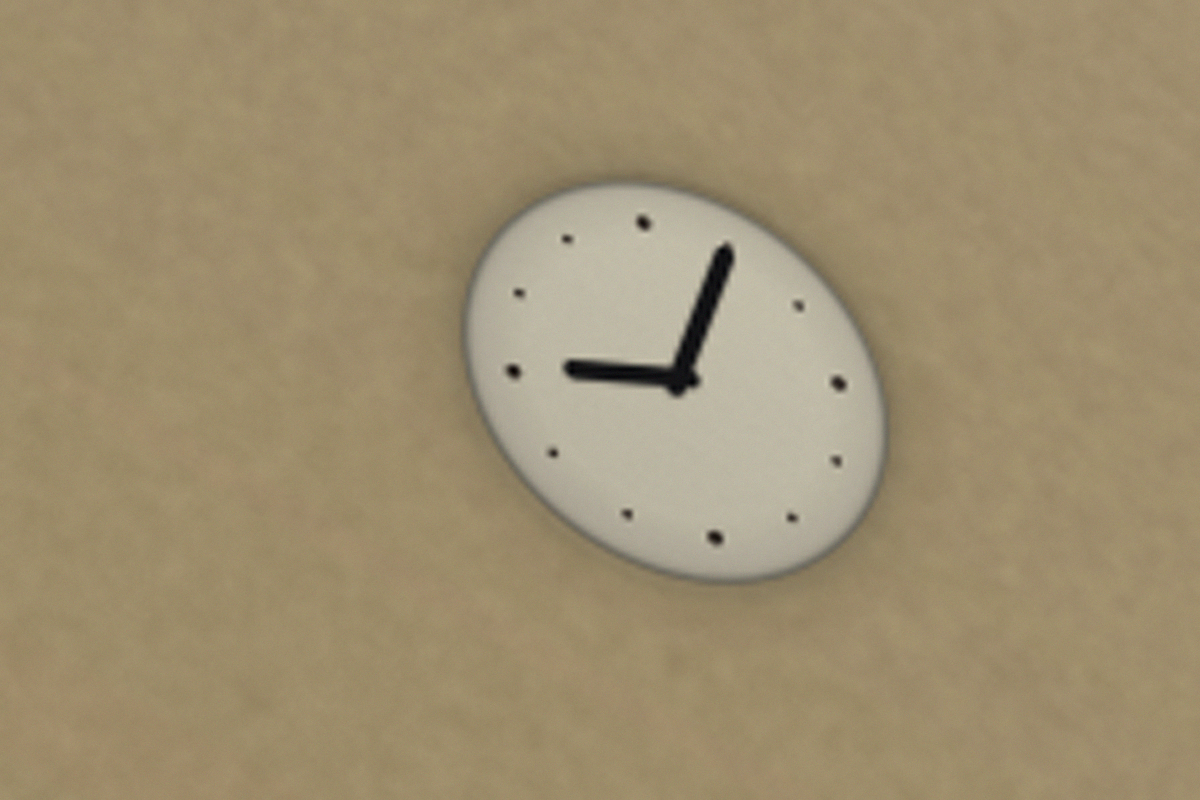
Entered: 9.05
